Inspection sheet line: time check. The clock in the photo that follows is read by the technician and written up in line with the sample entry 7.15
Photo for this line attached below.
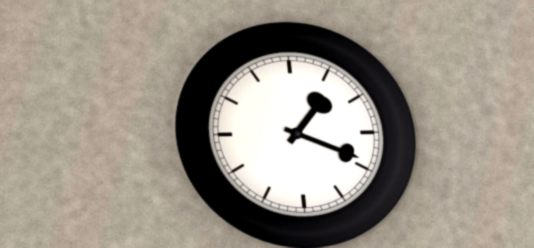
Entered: 1.19
